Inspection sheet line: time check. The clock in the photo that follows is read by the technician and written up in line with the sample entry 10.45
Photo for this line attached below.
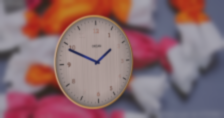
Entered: 1.49
